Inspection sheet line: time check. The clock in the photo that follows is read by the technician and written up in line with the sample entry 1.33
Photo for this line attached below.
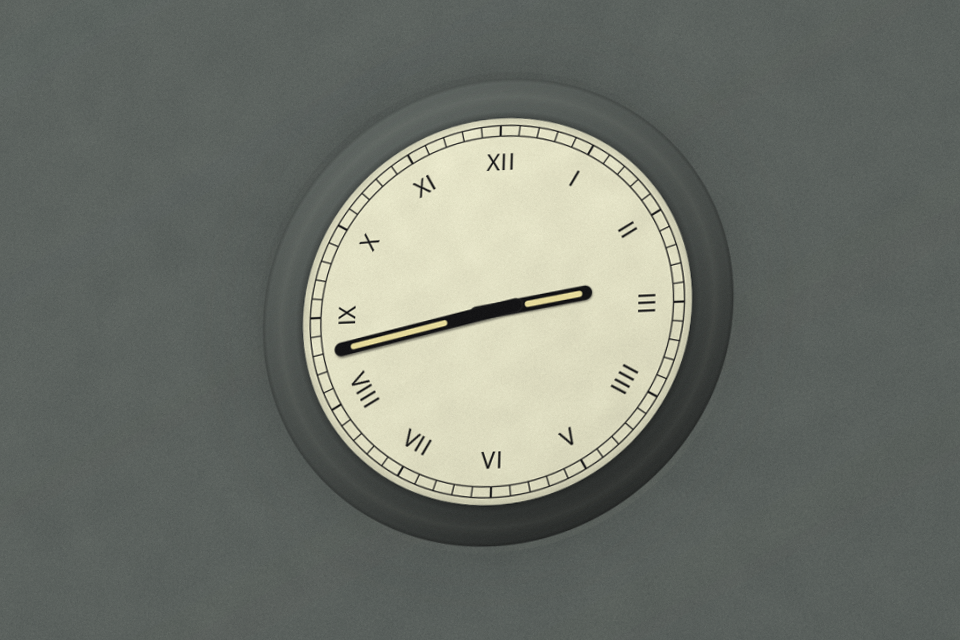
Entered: 2.43
